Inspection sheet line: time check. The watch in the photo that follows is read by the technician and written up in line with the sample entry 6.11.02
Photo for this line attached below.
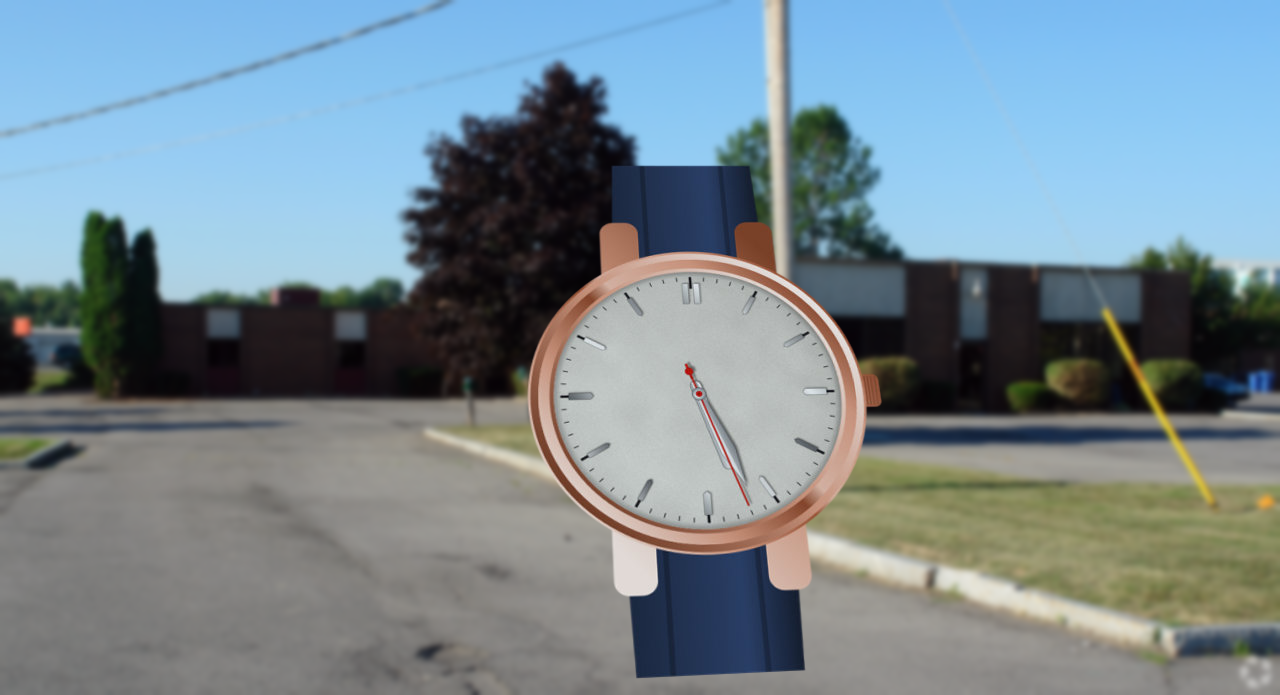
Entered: 5.26.27
